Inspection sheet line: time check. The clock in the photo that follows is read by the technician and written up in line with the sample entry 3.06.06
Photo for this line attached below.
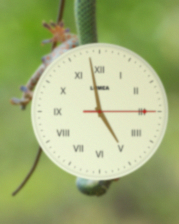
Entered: 4.58.15
